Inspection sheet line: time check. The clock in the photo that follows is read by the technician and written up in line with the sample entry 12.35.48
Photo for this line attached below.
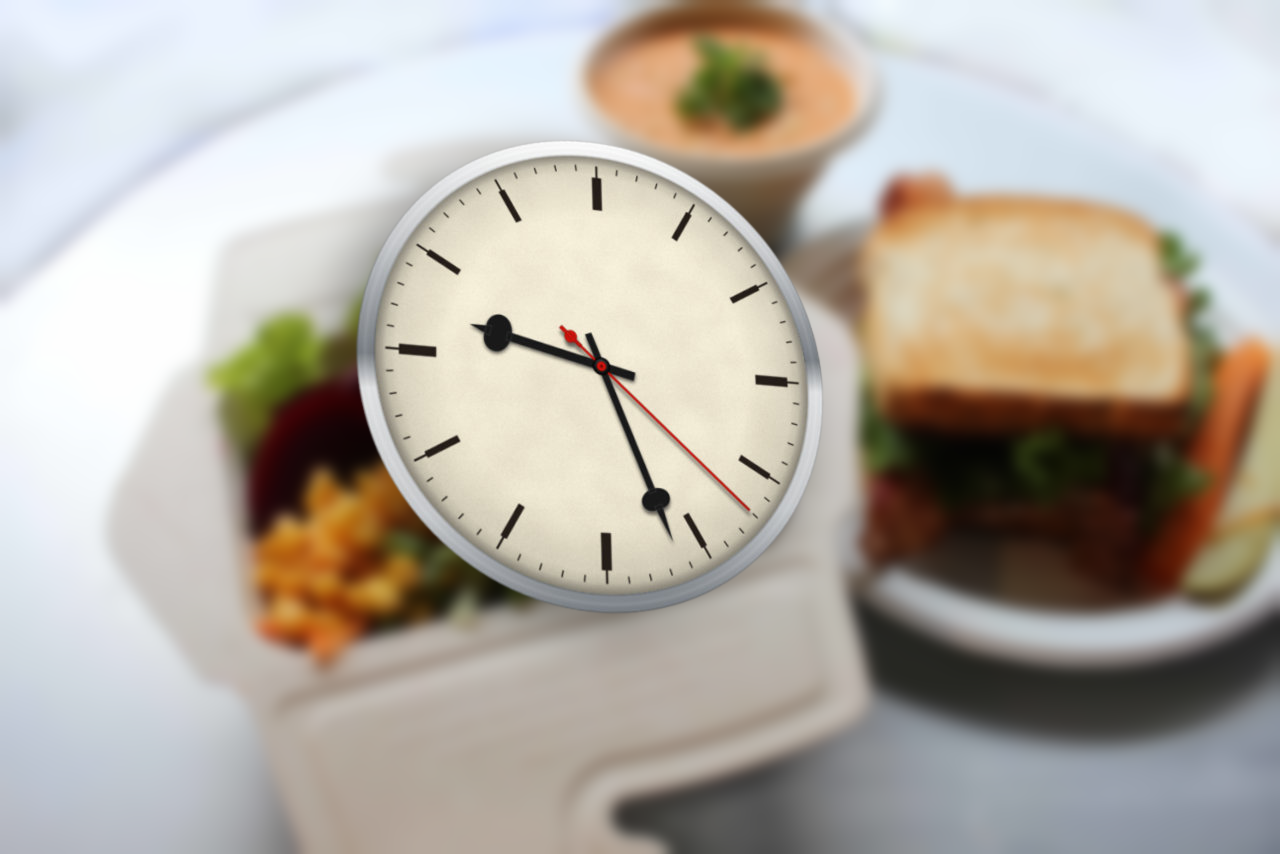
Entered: 9.26.22
